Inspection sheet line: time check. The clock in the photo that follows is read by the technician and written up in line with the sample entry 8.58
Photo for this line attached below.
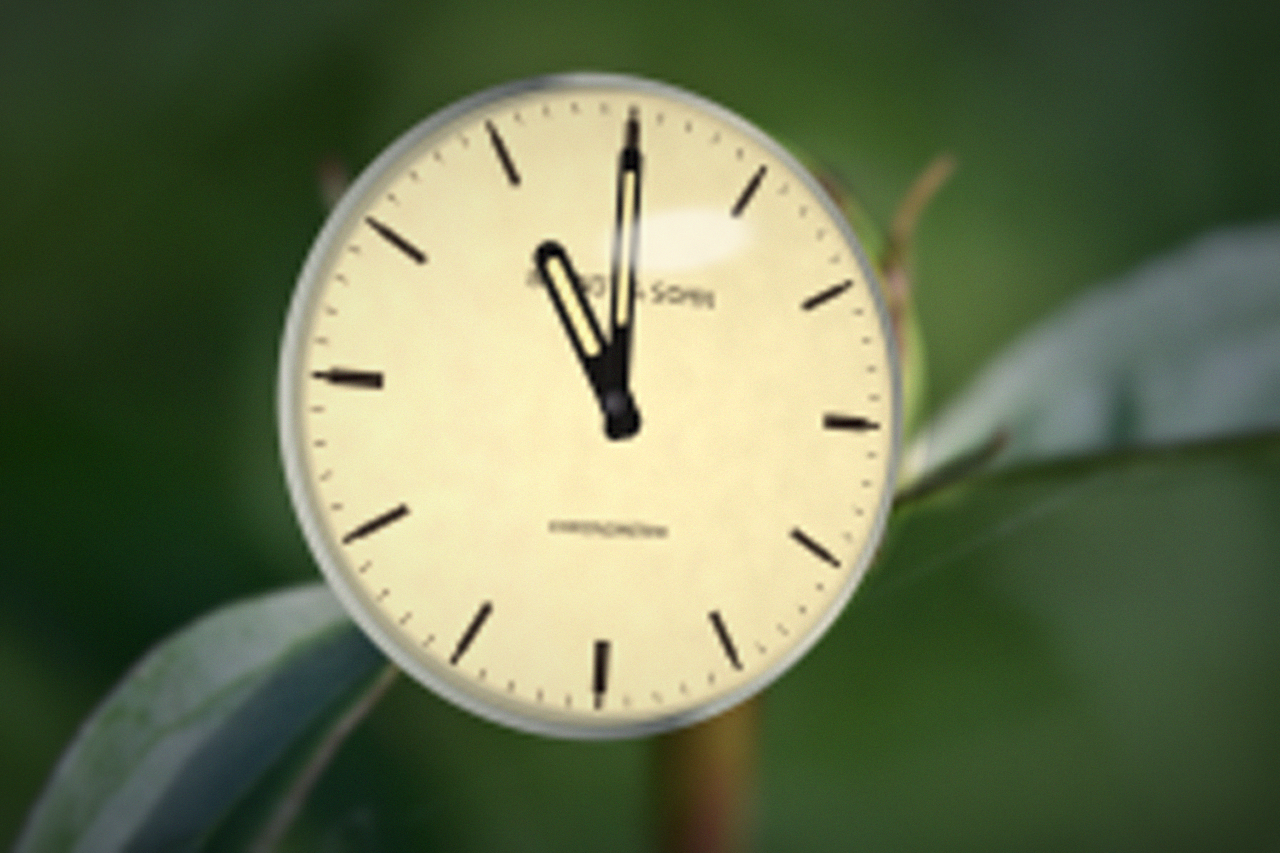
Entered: 11.00
